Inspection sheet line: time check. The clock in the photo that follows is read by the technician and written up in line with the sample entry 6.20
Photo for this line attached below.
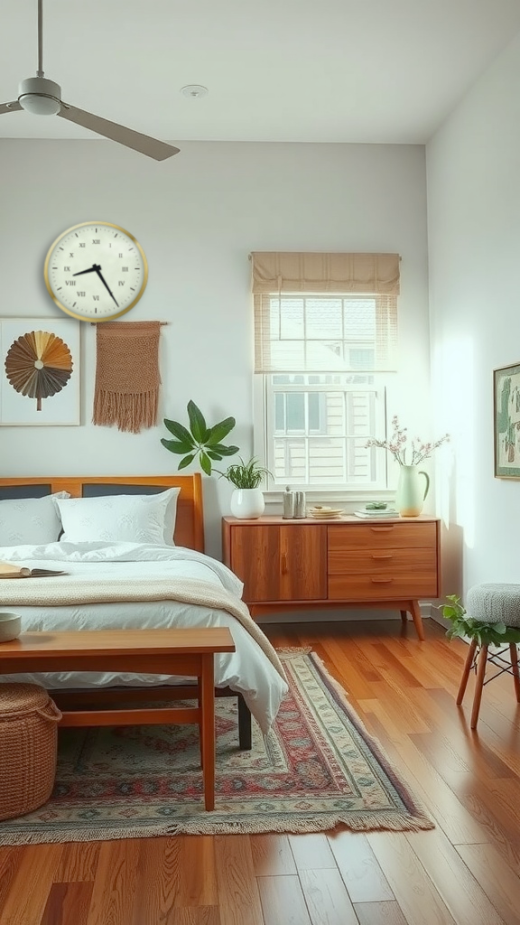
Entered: 8.25
